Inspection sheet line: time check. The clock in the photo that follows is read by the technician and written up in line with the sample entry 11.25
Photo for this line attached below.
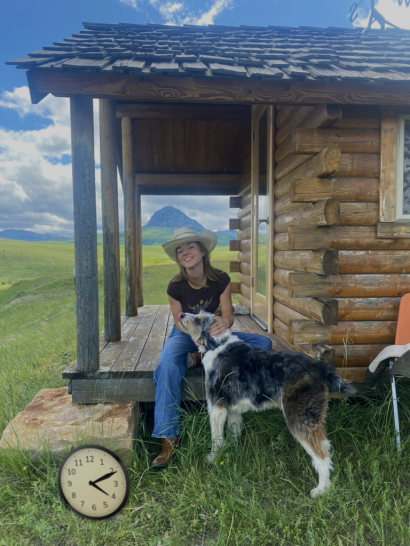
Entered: 4.11
